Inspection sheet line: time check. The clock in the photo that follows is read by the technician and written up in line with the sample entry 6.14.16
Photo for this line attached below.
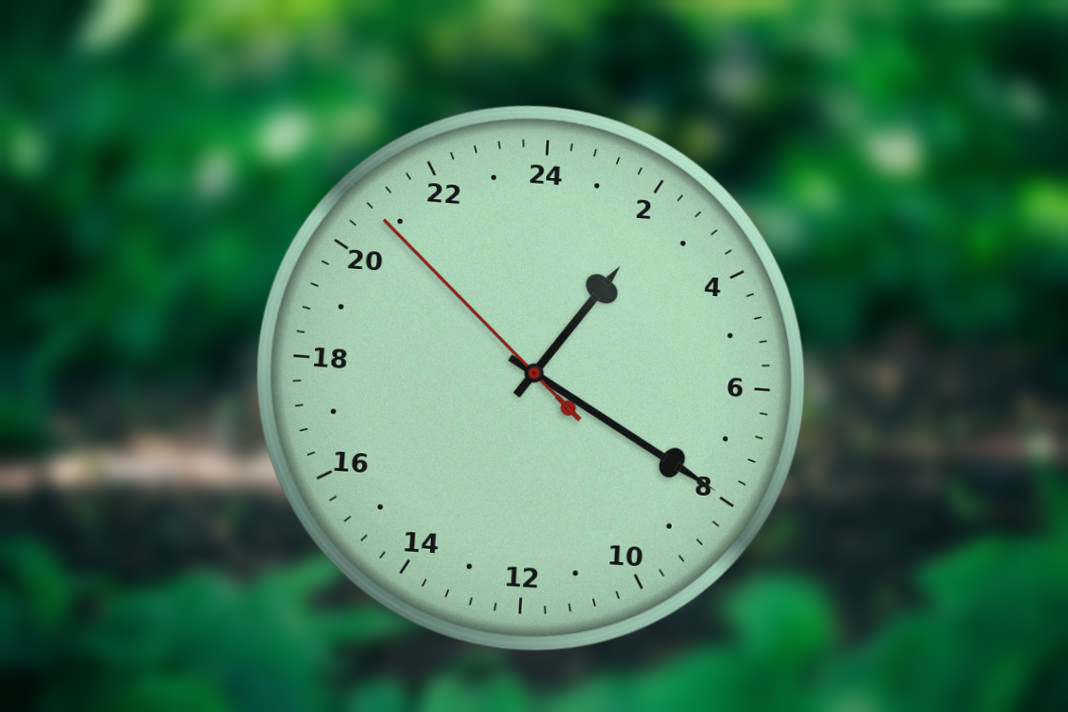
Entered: 2.19.52
